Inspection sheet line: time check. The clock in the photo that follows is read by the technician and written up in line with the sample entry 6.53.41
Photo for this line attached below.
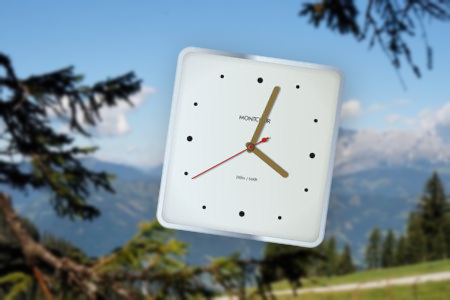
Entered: 4.02.39
